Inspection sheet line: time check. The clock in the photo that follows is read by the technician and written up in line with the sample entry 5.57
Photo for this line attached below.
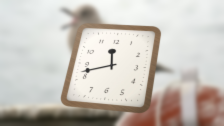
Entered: 11.42
